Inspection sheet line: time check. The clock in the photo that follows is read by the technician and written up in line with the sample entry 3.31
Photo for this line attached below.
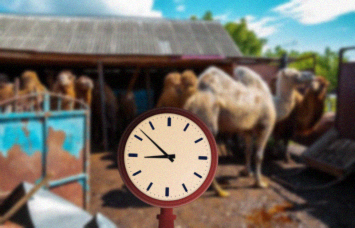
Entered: 8.52
